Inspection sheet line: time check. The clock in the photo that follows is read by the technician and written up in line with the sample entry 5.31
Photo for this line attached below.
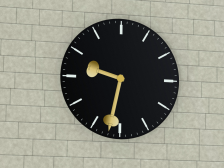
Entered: 9.32
